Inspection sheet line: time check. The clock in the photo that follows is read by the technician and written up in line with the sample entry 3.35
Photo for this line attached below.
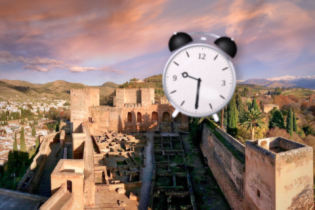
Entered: 9.30
